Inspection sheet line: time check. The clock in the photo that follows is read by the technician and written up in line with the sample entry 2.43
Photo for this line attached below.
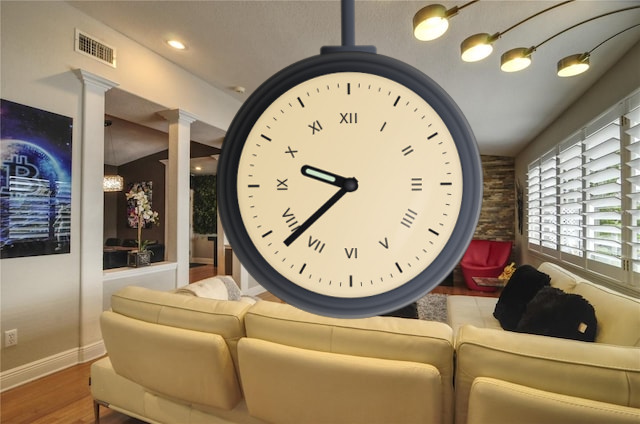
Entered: 9.38
